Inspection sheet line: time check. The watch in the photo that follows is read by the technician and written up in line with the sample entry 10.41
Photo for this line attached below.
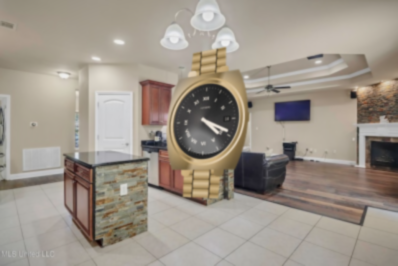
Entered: 4.19
